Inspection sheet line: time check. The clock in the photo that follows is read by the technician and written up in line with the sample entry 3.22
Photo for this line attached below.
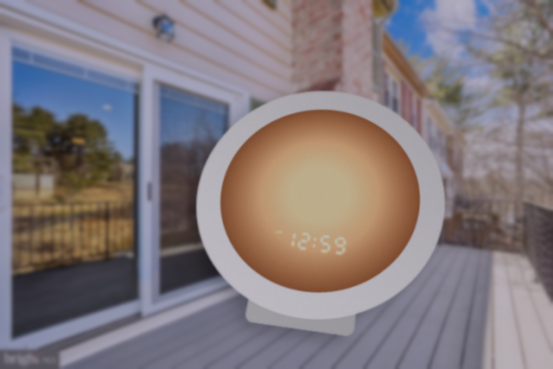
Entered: 12.59
